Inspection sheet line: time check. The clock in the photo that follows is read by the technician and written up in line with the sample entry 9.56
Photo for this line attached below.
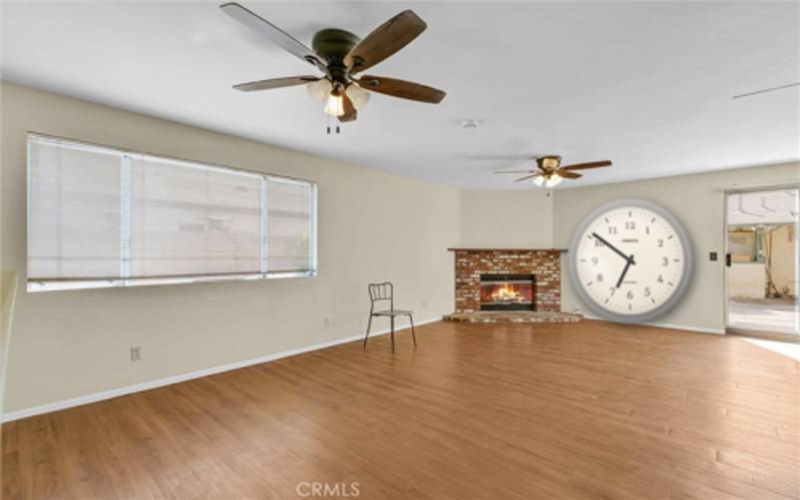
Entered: 6.51
